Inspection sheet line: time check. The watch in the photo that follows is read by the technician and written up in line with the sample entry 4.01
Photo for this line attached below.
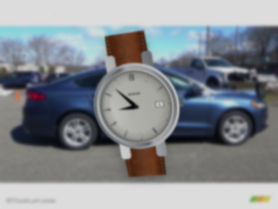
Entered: 8.53
